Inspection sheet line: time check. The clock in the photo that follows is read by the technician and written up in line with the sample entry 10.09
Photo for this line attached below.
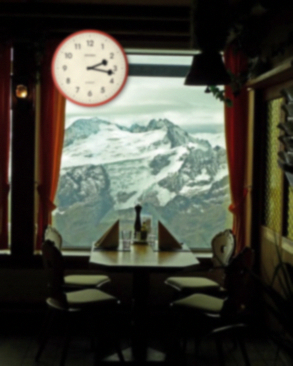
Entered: 2.17
